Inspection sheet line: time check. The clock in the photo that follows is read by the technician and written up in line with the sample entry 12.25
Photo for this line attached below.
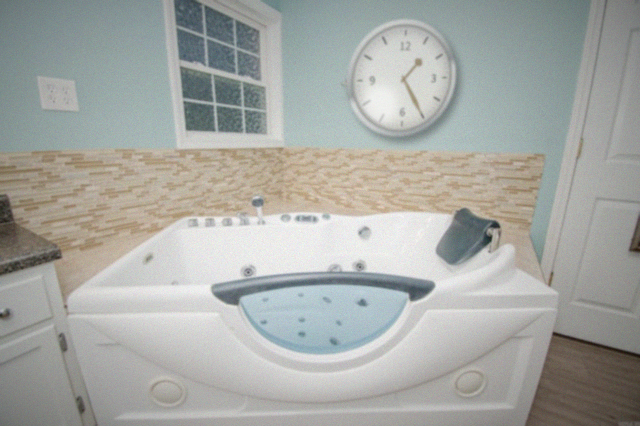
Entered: 1.25
